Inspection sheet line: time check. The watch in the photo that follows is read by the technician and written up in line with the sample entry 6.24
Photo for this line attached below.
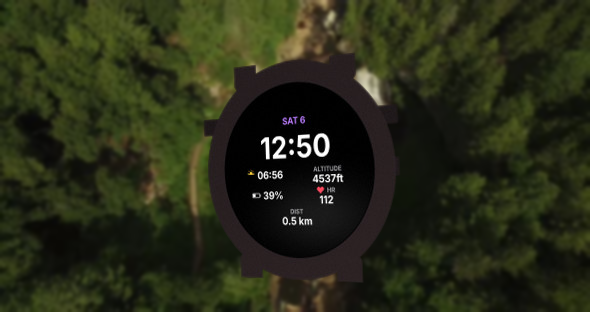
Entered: 12.50
